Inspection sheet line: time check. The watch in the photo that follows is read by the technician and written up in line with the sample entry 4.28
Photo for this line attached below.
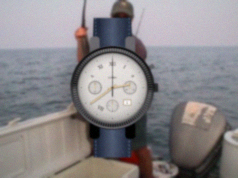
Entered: 2.39
